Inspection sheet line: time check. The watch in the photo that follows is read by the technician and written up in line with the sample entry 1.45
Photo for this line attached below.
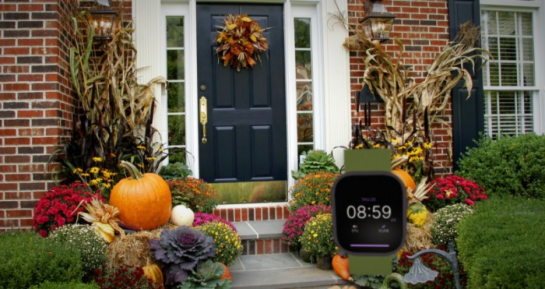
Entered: 8.59
